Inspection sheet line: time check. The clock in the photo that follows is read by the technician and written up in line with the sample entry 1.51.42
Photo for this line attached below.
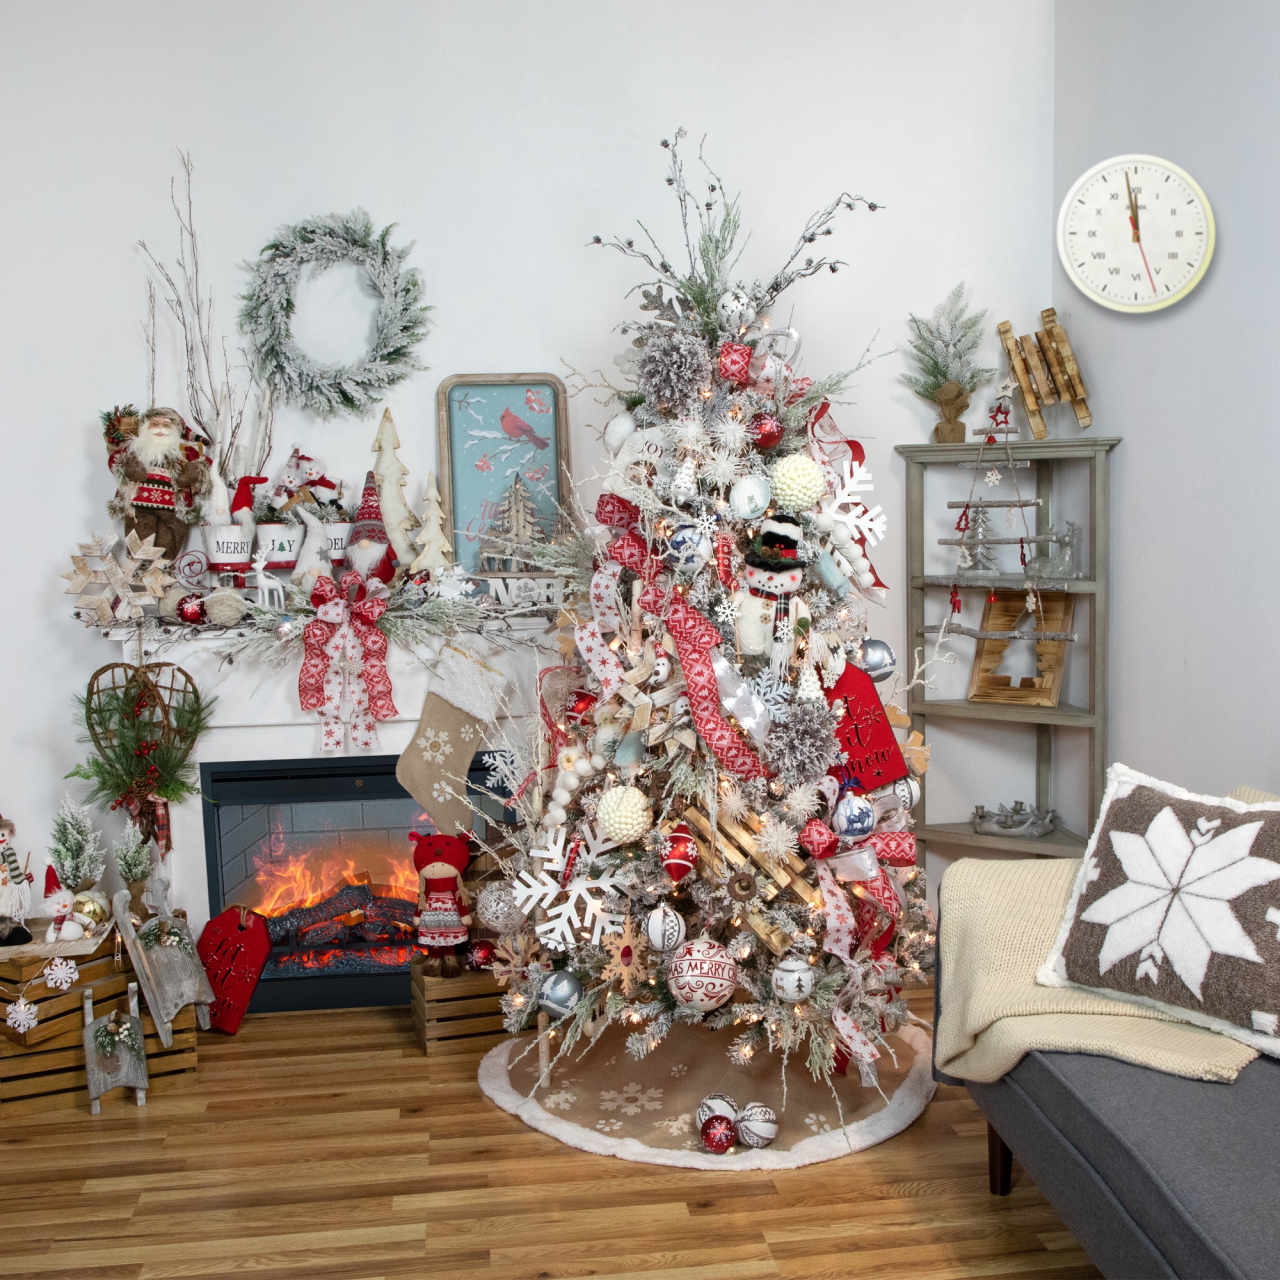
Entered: 11.58.27
